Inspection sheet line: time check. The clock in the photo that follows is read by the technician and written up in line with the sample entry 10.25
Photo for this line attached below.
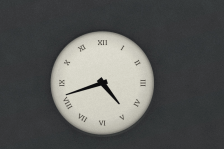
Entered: 4.42
